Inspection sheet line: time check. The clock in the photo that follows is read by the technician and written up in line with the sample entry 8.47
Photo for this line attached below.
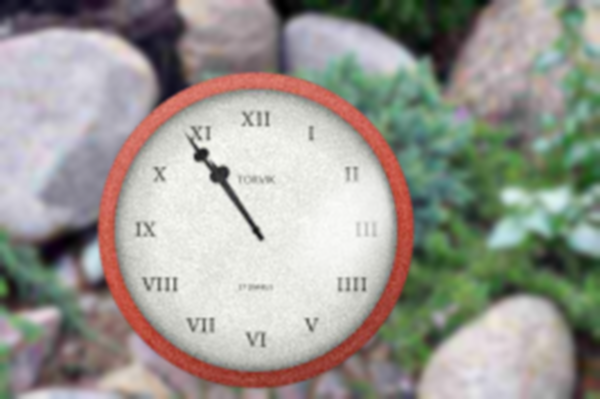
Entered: 10.54
